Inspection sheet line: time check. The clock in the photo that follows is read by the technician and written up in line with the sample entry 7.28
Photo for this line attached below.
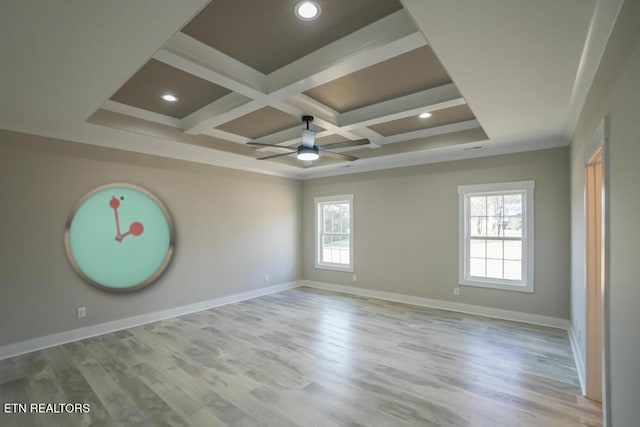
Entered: 1.58
